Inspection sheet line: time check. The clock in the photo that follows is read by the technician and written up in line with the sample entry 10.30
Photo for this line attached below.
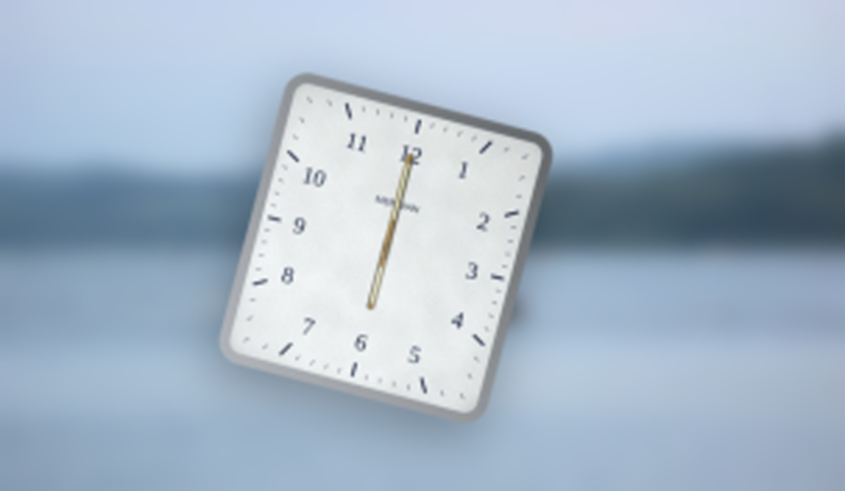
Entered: 6.00
